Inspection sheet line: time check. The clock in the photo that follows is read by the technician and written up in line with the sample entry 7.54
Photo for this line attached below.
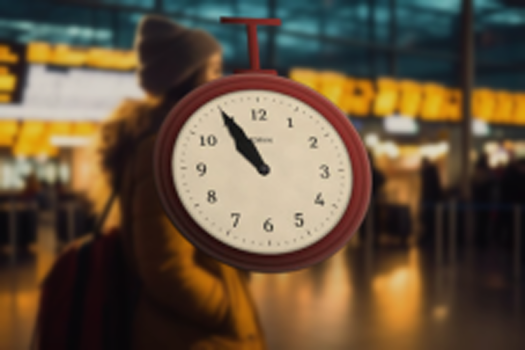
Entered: 10.55
